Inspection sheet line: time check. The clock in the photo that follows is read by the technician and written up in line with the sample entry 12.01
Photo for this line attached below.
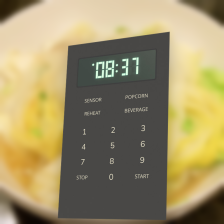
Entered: 8.37
